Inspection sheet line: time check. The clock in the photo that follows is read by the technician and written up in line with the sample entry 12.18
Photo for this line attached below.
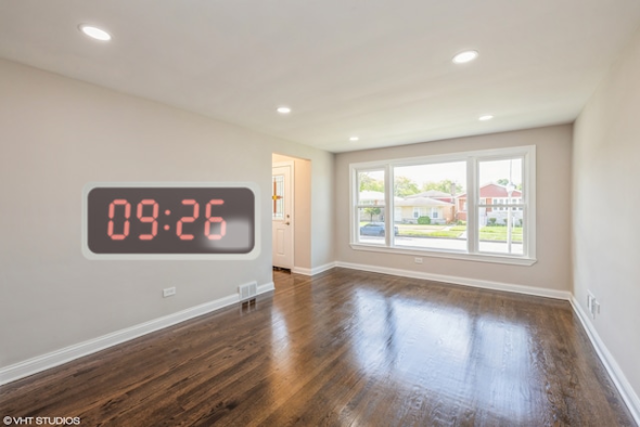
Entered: 9.26
